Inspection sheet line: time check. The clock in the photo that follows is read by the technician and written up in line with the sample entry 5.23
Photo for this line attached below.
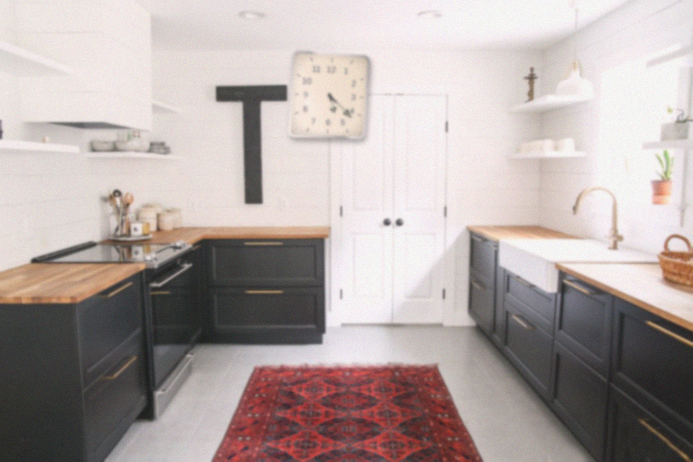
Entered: 5.22
